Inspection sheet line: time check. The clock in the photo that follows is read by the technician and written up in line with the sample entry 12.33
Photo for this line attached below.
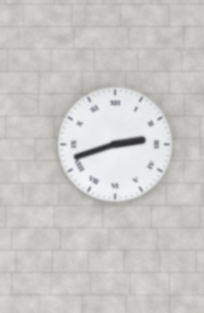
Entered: 2.42
